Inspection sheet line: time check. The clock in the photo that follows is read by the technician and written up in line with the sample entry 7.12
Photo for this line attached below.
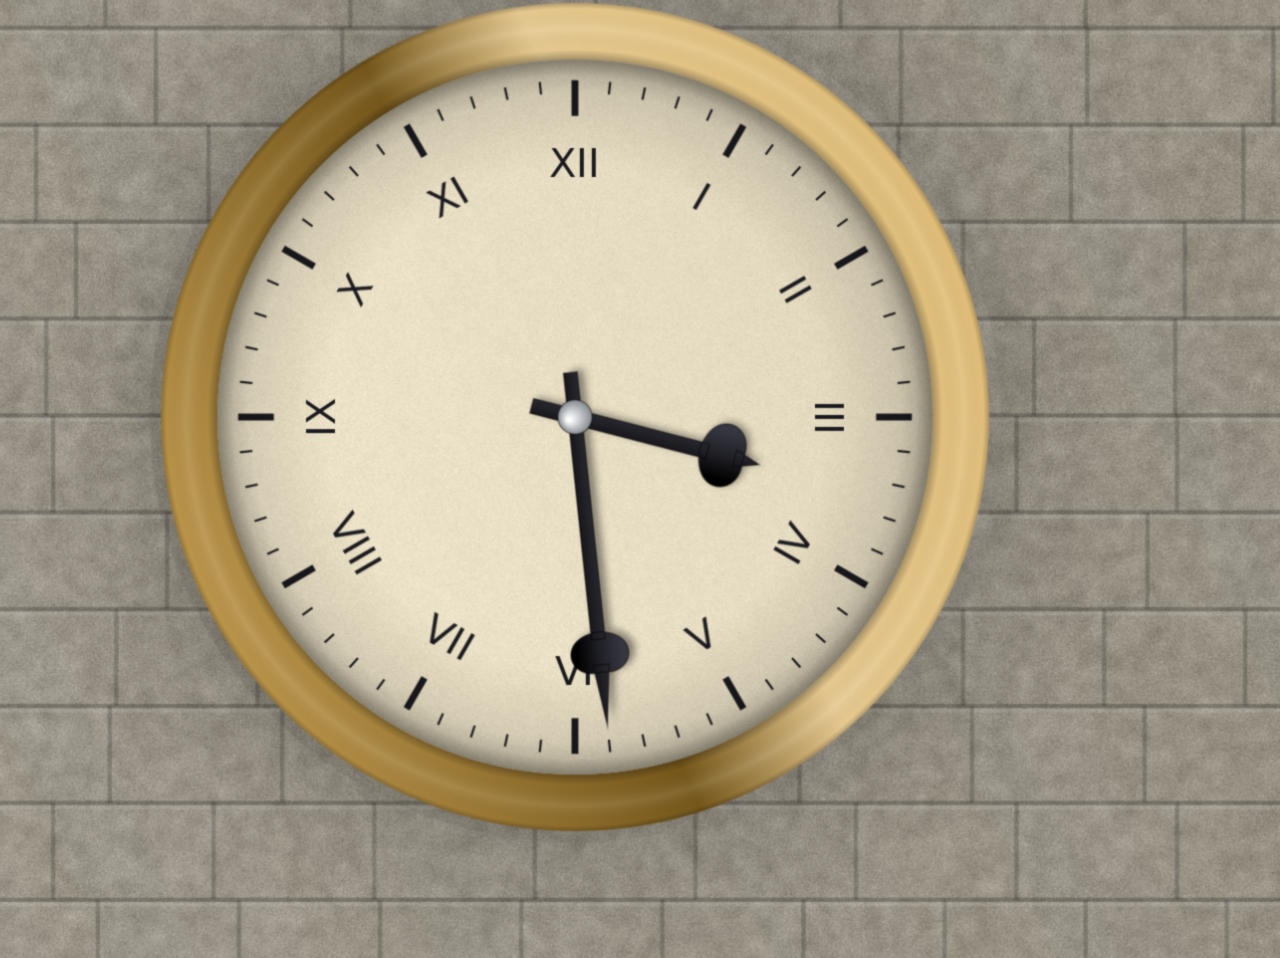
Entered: 3.29
